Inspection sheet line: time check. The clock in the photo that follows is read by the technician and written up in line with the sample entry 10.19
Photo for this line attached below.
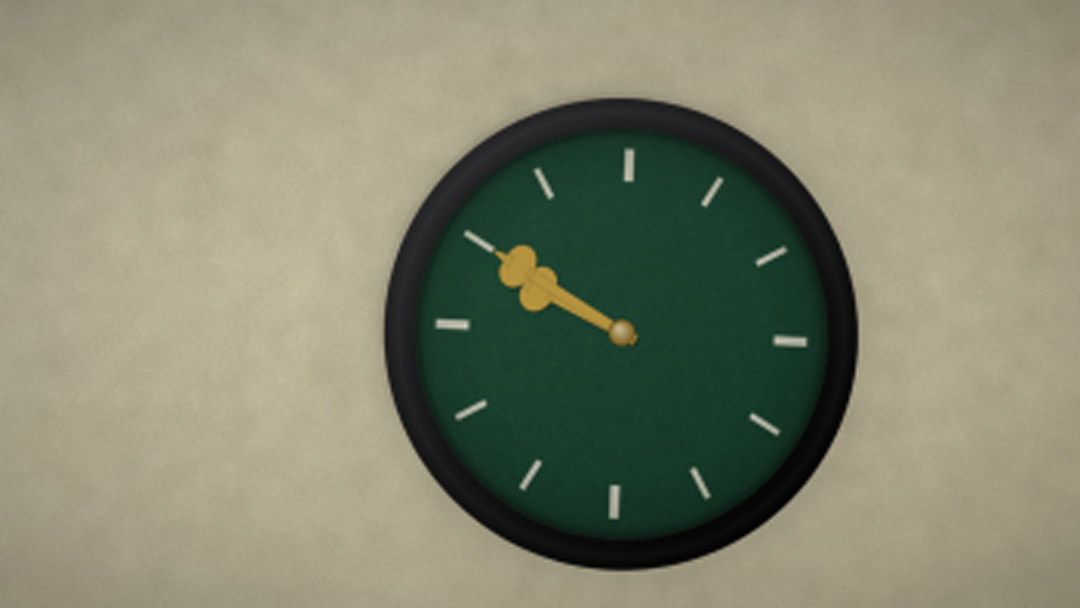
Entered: 9.50
